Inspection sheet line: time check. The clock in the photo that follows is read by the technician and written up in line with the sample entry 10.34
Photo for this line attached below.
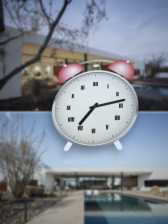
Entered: 7.13
